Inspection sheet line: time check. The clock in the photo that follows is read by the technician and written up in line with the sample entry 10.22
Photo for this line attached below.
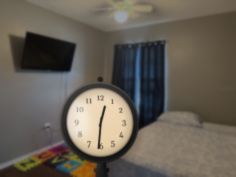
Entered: 12.31
